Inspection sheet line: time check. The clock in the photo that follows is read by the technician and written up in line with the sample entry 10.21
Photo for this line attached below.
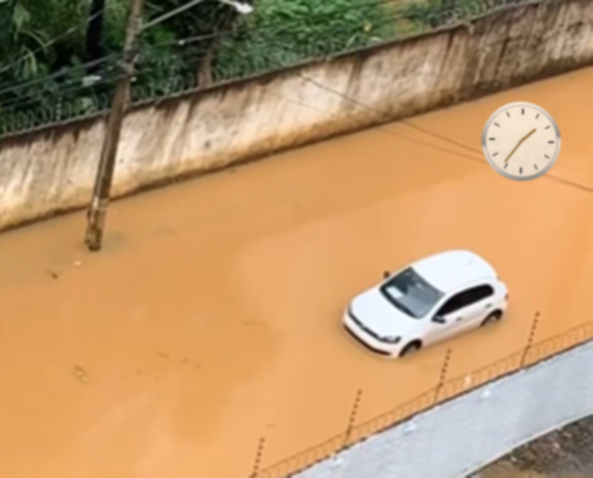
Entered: 1.36
